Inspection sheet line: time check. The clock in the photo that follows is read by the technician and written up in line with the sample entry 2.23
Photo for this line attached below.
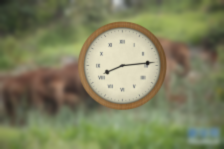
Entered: 8.14
